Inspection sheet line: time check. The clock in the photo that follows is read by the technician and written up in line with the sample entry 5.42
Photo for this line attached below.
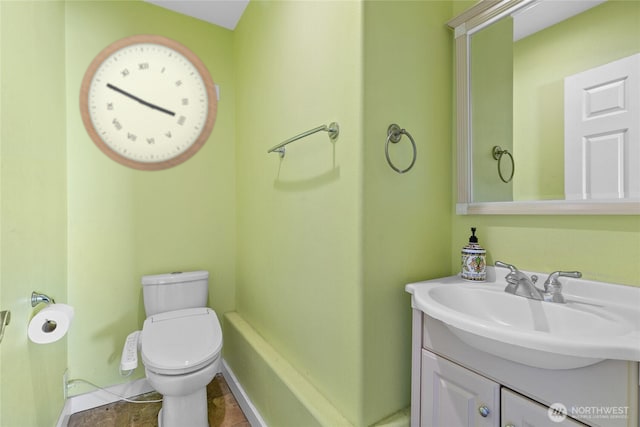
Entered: 3.50
